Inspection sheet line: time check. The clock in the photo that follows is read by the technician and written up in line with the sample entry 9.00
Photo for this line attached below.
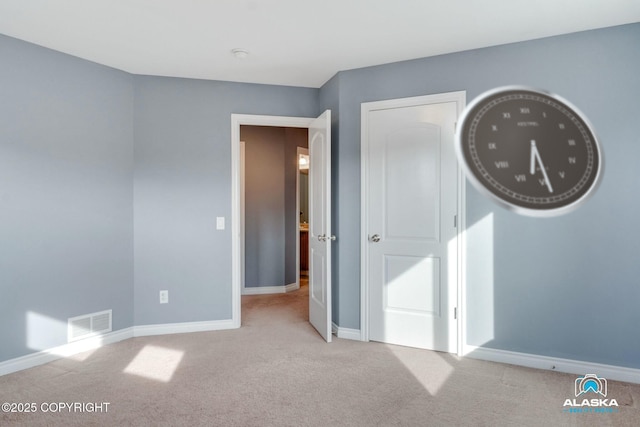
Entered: 6.29
